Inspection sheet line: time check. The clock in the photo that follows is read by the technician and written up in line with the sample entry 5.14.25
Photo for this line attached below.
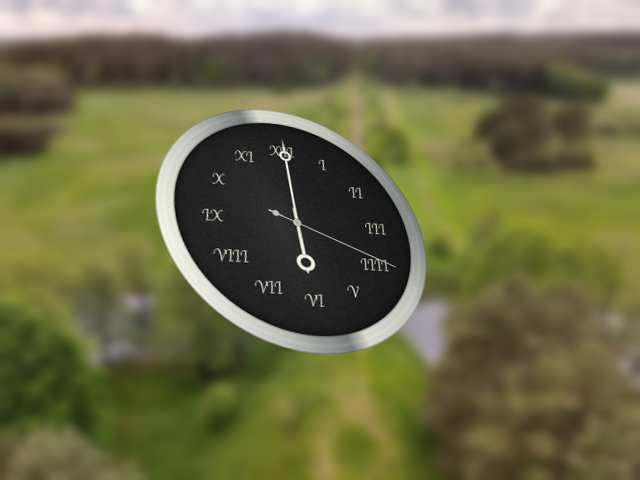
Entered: 6.00.19
